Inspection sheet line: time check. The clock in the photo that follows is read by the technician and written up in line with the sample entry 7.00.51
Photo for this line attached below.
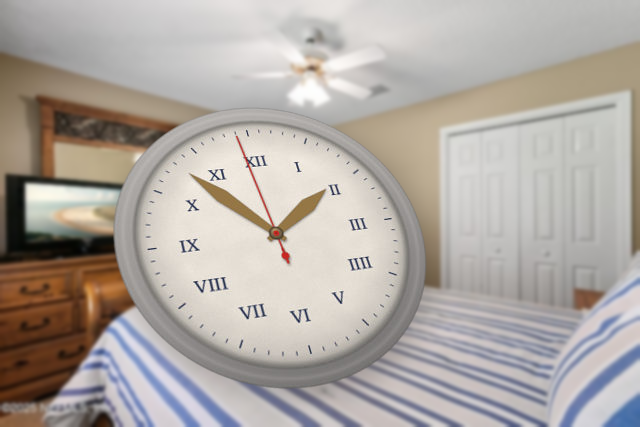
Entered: 1.52.59
